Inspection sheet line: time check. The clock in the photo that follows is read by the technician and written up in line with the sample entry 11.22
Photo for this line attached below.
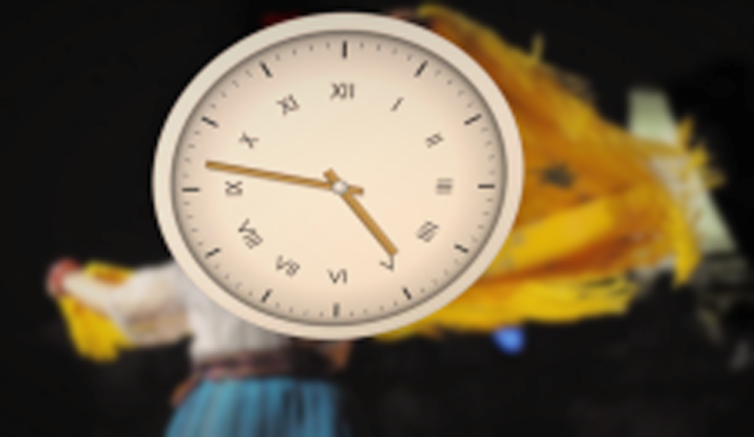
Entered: 4.47
